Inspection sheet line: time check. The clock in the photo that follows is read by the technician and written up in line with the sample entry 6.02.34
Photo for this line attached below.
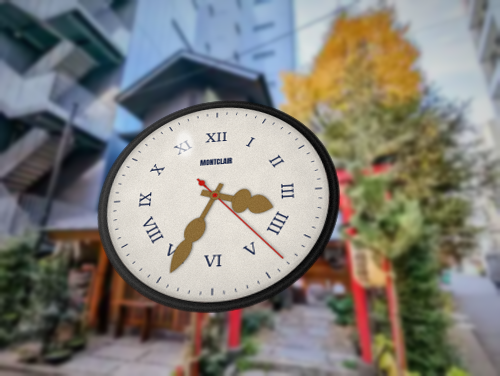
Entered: 3.34.23
